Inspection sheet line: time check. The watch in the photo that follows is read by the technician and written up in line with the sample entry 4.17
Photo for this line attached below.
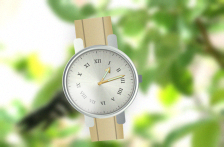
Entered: 1.13
